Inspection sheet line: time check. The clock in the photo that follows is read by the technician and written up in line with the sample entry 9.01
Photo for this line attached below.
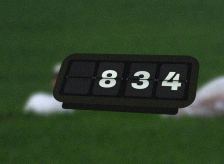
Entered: 8.34
